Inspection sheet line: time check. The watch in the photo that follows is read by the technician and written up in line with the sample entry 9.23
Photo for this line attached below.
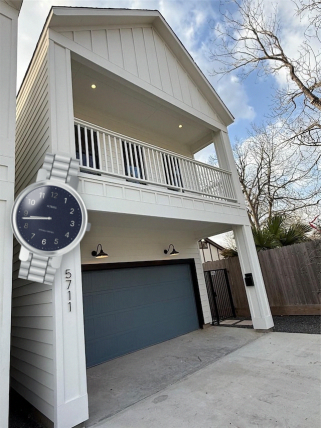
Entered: 8.43
